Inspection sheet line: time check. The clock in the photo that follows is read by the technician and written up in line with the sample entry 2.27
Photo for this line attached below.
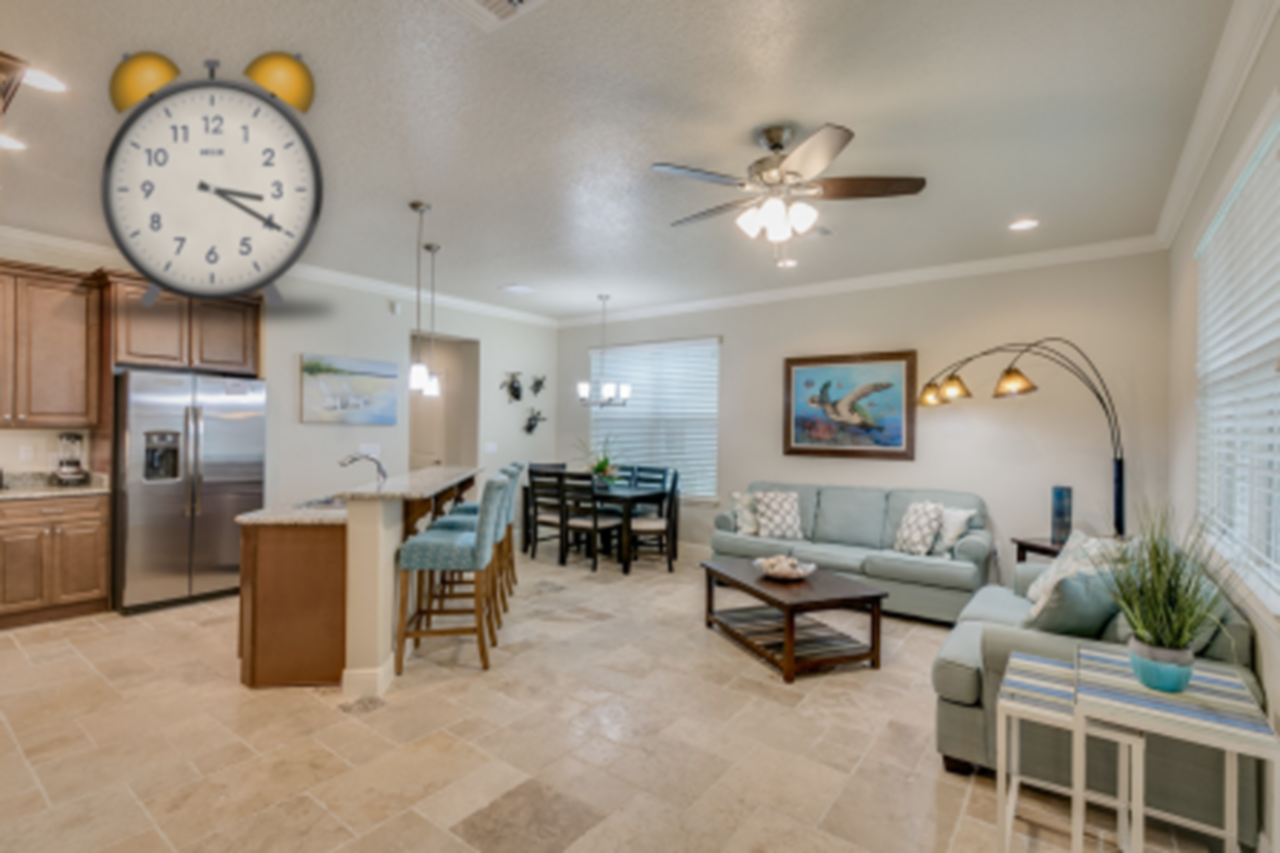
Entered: 3.20
